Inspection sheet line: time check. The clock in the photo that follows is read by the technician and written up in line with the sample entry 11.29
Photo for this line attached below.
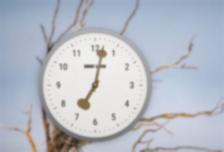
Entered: 7.02
